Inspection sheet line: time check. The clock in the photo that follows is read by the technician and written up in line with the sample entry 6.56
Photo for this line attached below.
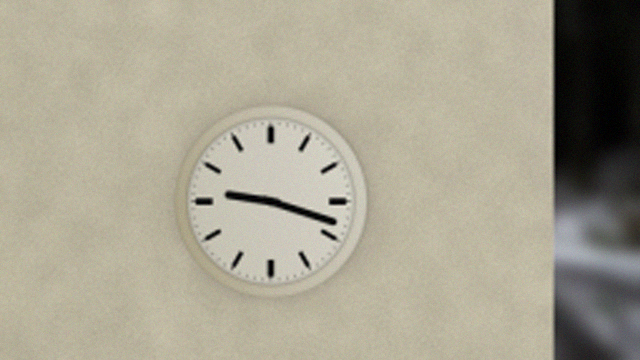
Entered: 9.18
